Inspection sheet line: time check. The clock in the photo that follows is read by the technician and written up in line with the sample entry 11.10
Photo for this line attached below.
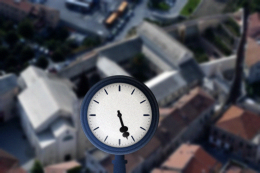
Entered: 5.27
